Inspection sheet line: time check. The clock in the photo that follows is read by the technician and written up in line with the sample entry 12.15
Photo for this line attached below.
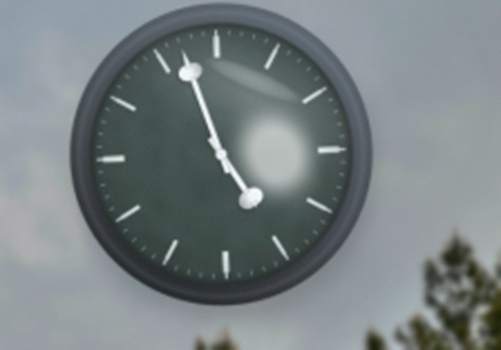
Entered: 4.57
